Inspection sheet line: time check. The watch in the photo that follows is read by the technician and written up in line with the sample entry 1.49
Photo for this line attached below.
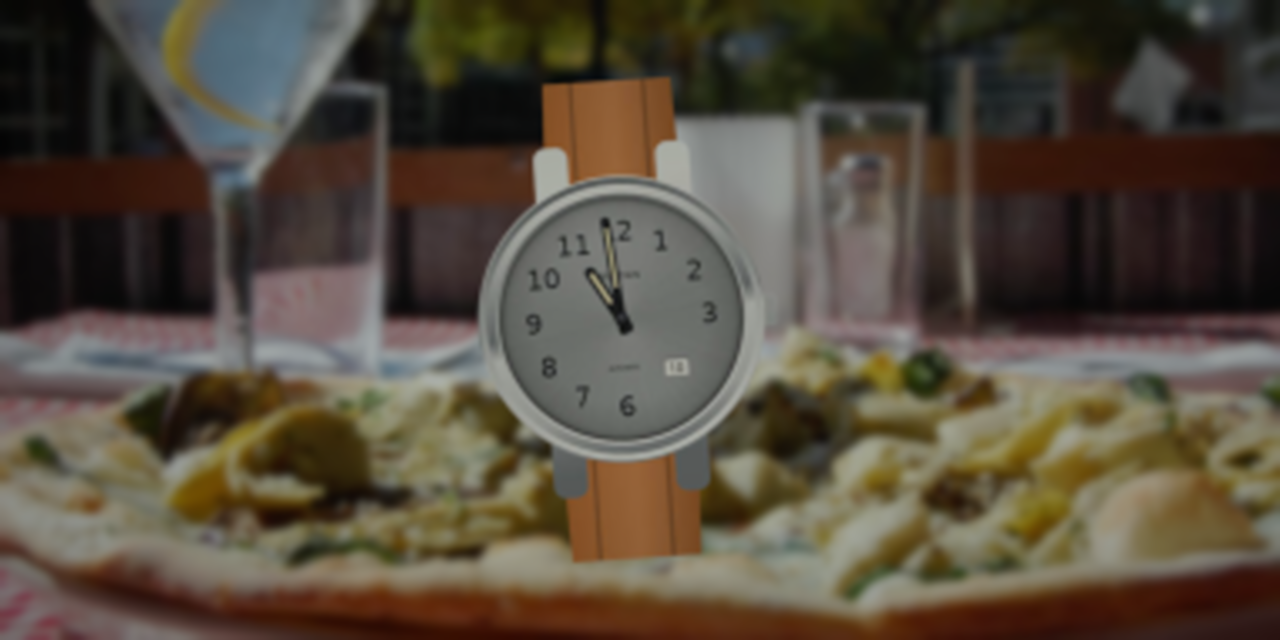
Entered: 10.59
